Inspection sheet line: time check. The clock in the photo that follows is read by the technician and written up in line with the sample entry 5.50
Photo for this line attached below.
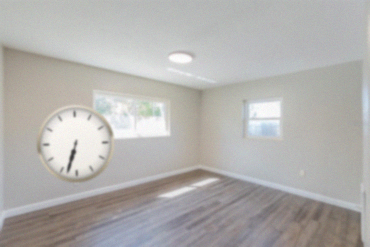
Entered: 6.33
